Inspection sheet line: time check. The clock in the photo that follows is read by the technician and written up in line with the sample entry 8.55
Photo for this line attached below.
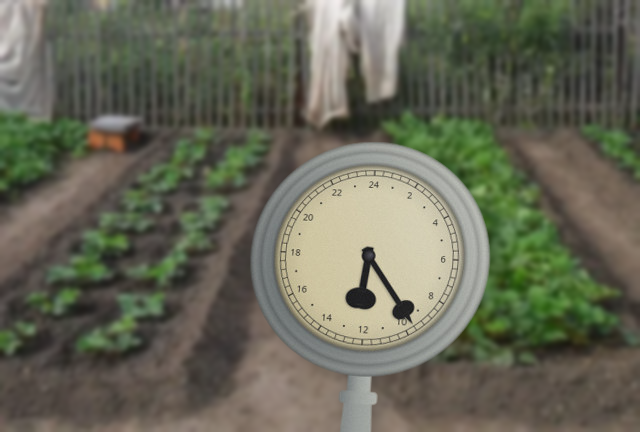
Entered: 12.24
